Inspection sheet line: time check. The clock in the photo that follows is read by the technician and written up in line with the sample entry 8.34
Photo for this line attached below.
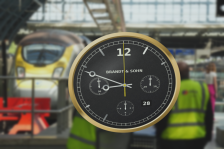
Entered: 8.49
